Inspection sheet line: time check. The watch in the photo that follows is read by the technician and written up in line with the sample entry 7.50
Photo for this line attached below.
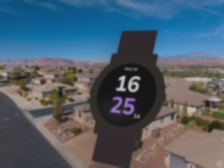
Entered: 16.25
